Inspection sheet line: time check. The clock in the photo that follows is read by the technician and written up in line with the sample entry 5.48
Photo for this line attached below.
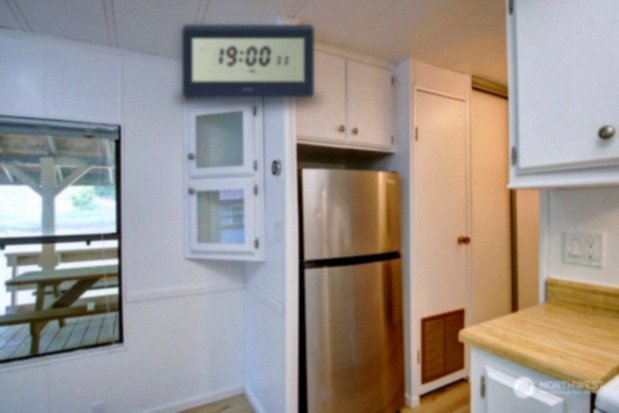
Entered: 19.00
